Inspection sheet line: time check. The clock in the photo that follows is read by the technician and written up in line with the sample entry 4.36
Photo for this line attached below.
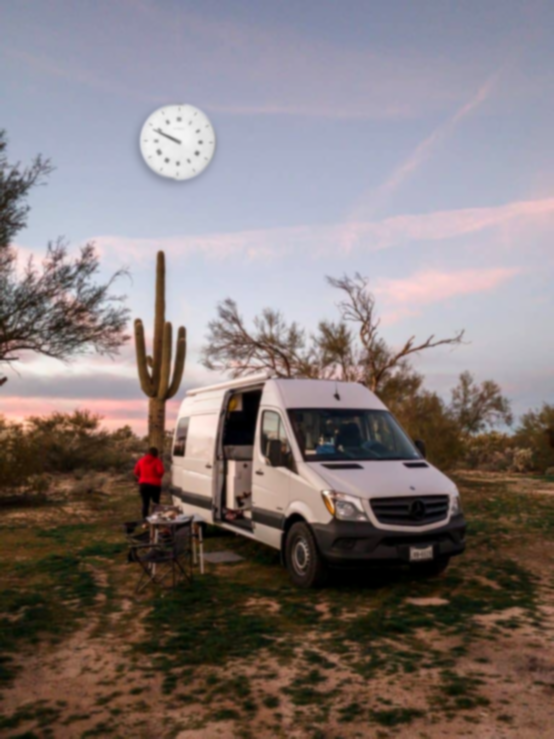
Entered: 9.49
